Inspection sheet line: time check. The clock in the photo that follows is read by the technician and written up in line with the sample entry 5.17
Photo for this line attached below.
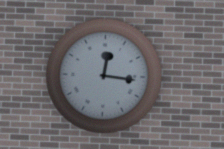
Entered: 12.16
